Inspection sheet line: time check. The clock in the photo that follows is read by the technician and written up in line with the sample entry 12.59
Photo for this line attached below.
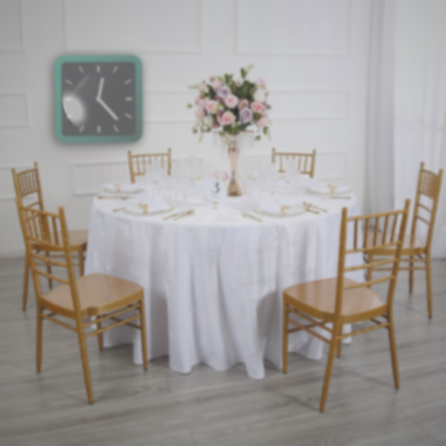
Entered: 12.23
